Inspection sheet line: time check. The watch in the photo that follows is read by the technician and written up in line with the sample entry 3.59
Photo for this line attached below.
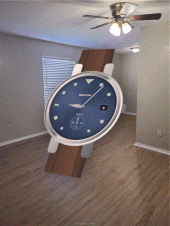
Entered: 9.06
